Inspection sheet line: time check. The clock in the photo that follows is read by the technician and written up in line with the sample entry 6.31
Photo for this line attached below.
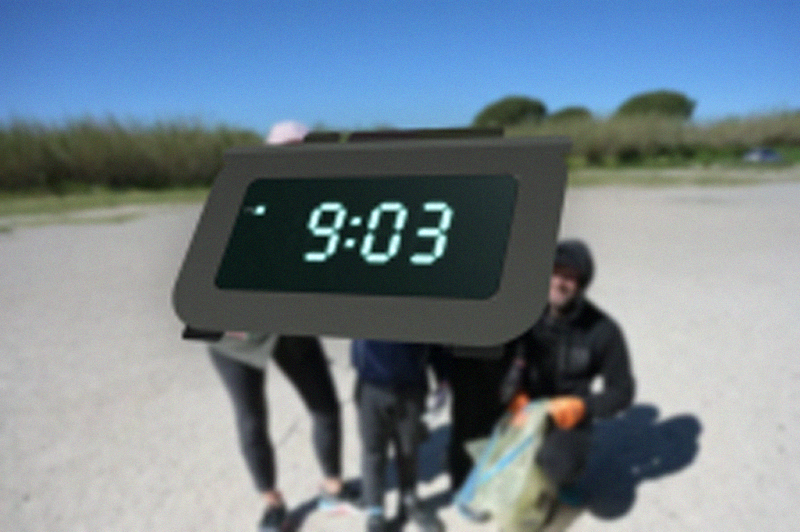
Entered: 9.03
